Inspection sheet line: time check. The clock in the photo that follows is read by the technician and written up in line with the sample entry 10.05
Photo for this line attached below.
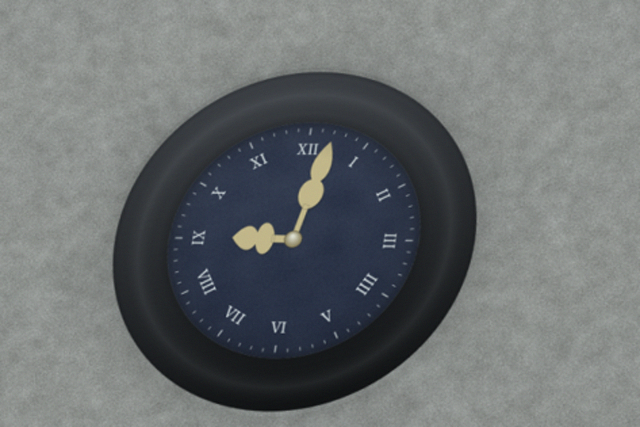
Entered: 9.02
